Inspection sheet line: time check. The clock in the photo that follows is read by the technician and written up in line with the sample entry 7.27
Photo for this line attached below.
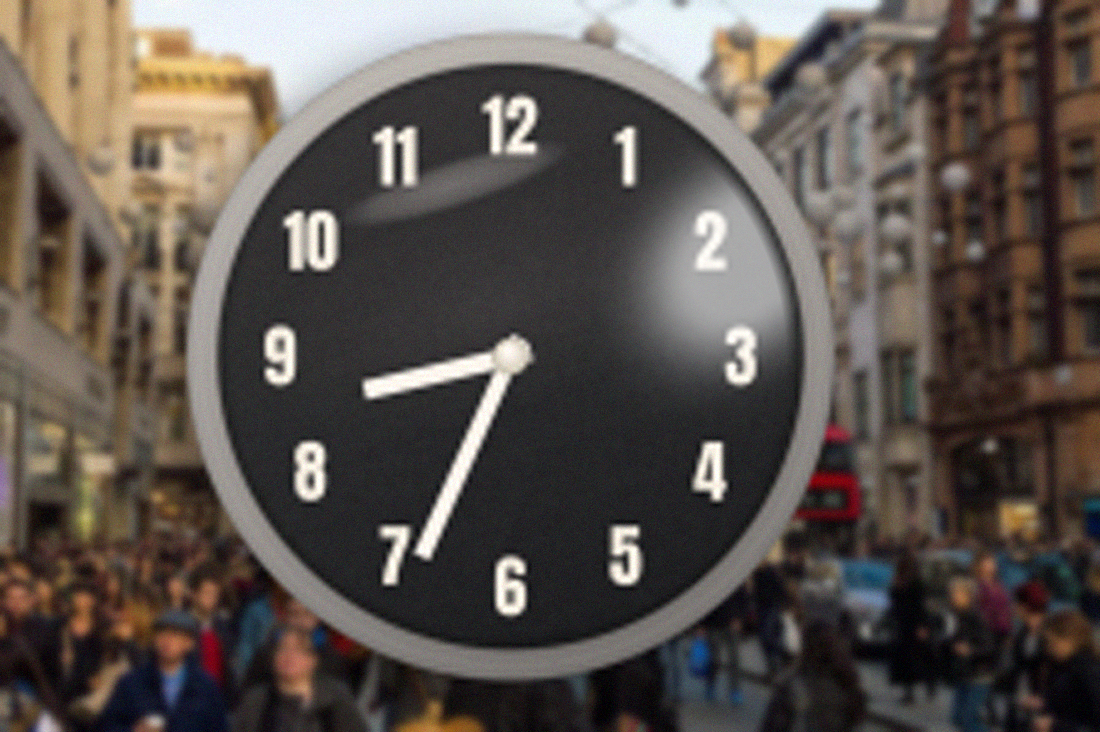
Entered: 8.34
